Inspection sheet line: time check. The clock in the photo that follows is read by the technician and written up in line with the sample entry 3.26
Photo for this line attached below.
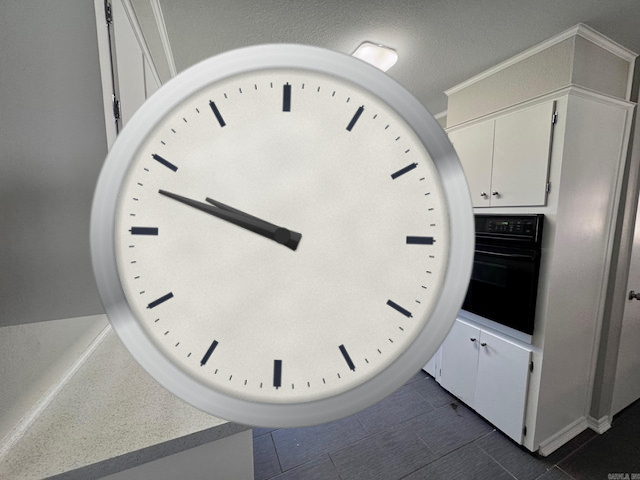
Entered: 9.48
